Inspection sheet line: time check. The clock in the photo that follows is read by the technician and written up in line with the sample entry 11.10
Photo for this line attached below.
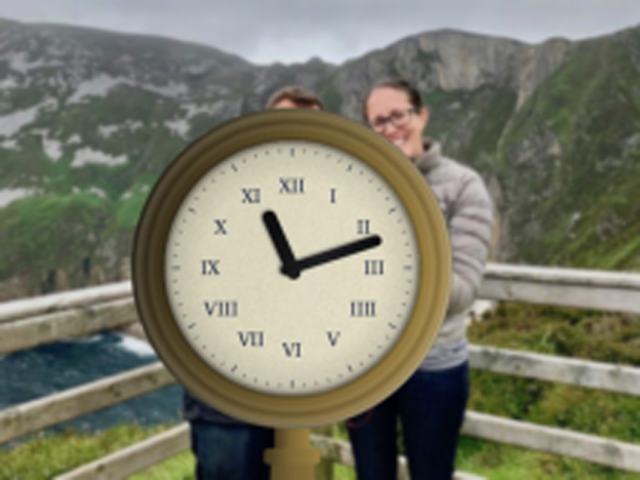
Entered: 11.12
